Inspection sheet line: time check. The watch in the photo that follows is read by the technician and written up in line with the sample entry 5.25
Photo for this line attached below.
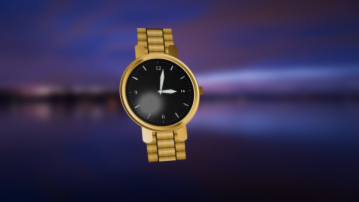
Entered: 3.02
